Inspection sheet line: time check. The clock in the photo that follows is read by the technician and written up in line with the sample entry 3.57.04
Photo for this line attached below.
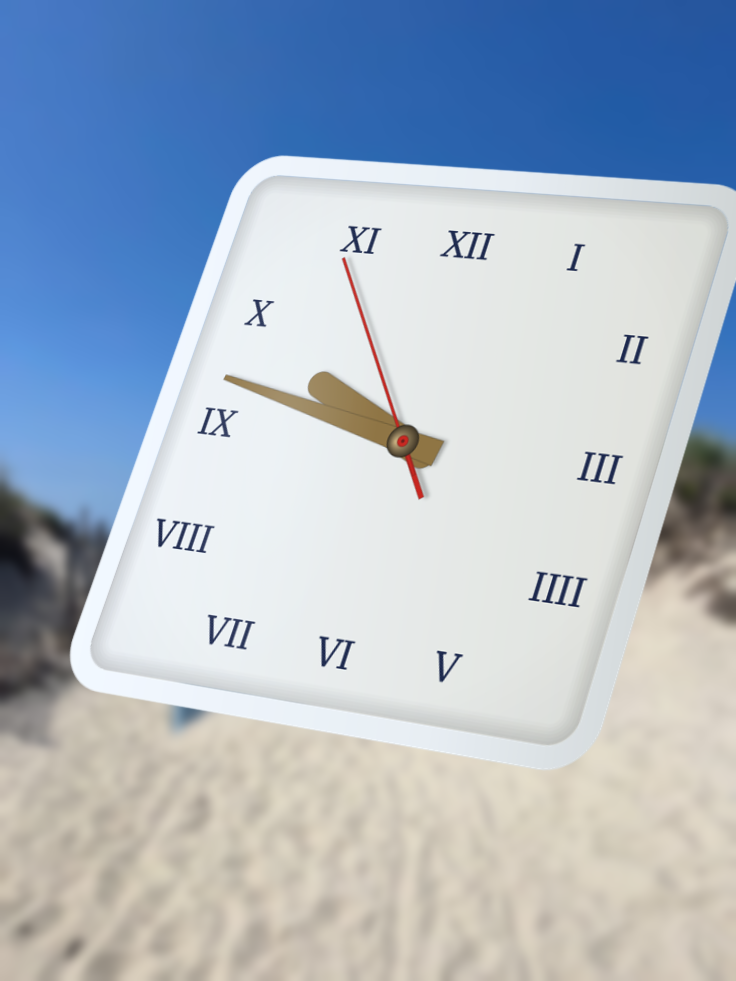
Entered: 9.46.54
